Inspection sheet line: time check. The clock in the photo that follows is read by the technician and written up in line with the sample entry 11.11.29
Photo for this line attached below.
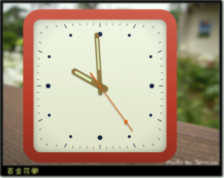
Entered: 9.59.24
